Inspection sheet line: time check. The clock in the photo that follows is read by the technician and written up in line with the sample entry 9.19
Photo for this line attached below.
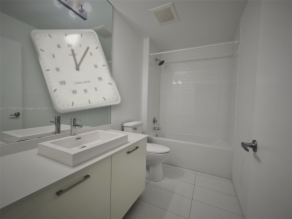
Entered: 12.08
